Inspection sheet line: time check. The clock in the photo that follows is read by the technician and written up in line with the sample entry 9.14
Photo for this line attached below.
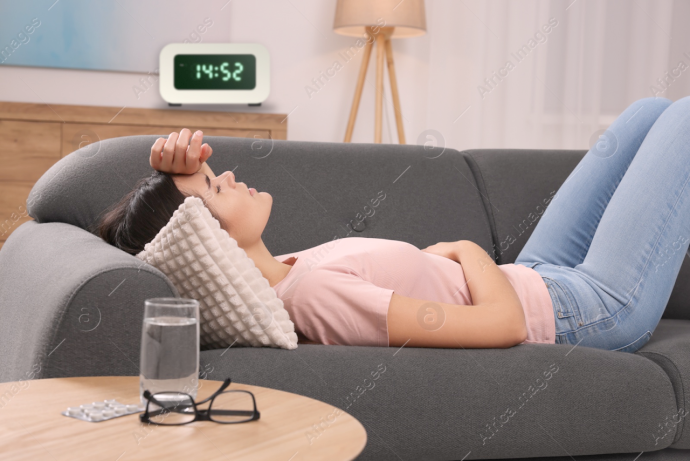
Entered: 14.52
